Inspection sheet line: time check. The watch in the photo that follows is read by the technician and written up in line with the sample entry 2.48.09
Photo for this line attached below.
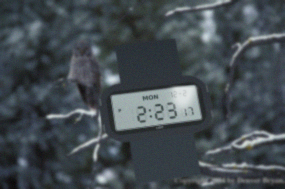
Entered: 2.23.17
